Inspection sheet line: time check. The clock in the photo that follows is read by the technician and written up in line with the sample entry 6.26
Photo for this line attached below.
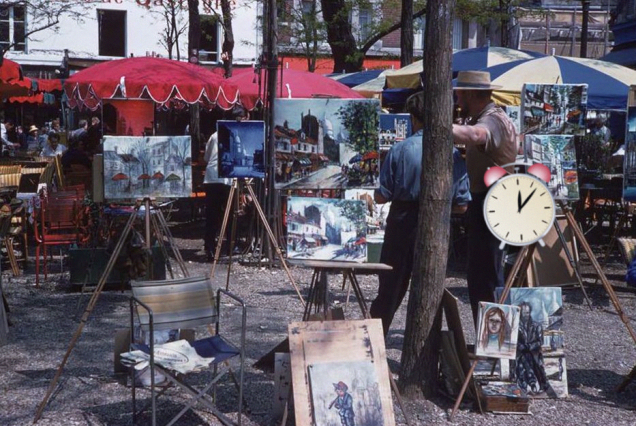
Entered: 12.07
